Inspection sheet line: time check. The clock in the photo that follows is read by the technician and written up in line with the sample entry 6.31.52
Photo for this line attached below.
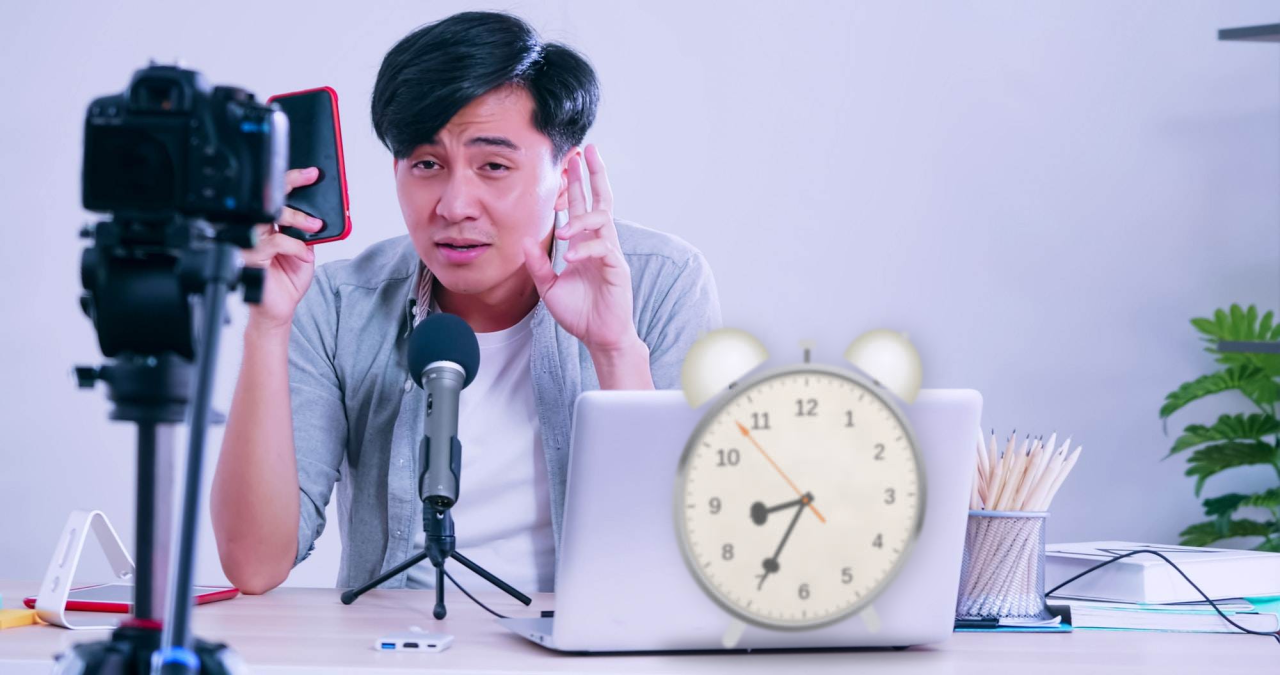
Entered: 8.34.53
